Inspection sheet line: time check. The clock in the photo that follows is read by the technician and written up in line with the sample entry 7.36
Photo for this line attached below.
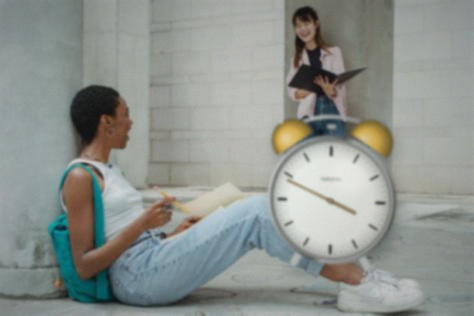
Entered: 3.49
